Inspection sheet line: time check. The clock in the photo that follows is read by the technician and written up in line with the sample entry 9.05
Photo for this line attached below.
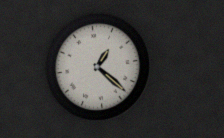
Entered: 1.23
